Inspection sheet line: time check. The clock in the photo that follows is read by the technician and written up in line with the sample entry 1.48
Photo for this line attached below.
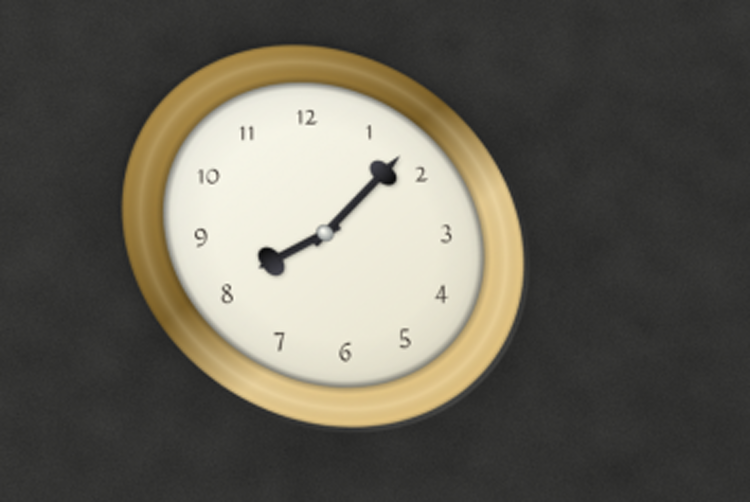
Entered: 8.08
